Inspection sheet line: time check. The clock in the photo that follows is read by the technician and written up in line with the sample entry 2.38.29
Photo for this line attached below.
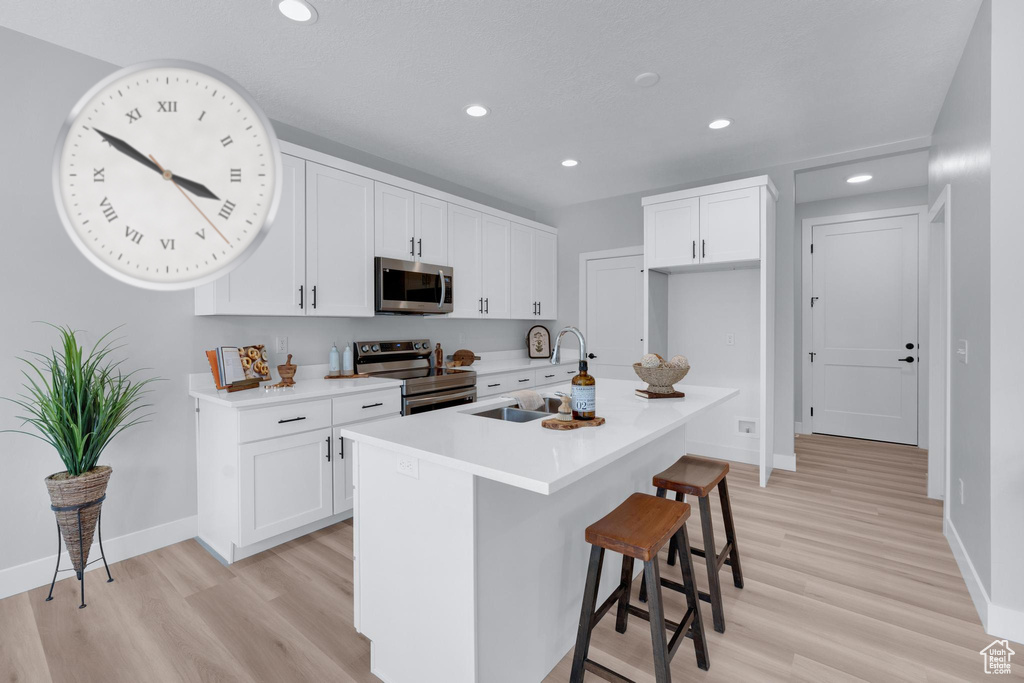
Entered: 3.50.23
